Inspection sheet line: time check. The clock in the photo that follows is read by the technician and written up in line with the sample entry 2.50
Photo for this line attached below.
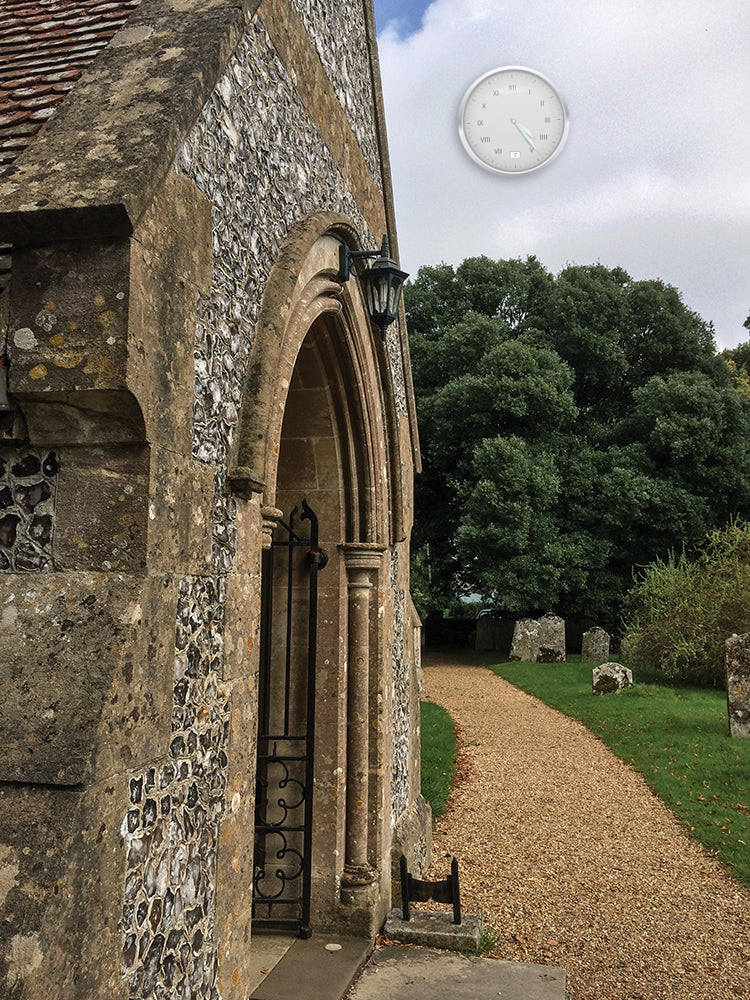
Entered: 4.24
